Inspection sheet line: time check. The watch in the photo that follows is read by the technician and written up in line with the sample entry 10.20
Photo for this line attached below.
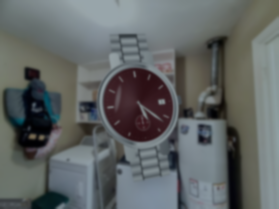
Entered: 5.22
